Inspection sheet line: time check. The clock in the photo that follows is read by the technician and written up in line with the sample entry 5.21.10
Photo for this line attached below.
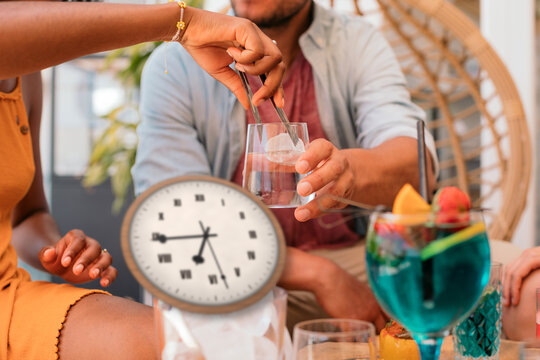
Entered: 6.44.28
